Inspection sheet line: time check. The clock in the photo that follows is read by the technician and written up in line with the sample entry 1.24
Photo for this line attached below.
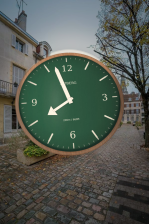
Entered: 7.57
